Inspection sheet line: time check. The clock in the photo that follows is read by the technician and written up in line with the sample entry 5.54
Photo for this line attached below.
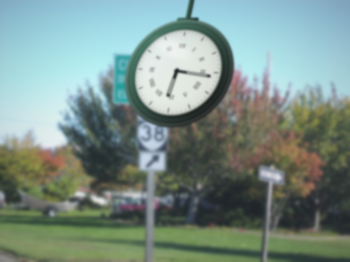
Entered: 6.16
